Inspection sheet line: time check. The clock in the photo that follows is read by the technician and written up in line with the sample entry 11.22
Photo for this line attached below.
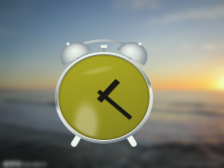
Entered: 1.22
